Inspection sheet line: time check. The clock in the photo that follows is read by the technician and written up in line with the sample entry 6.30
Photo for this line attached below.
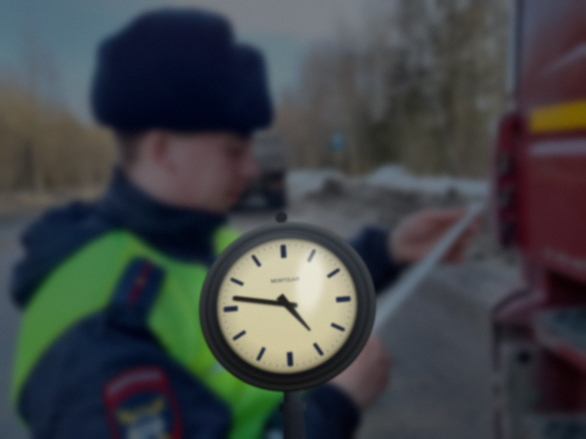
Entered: 4.47
